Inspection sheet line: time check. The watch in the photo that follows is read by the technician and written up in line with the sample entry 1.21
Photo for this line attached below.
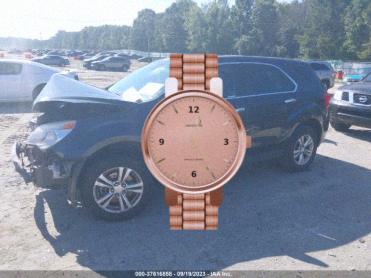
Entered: 12.25
